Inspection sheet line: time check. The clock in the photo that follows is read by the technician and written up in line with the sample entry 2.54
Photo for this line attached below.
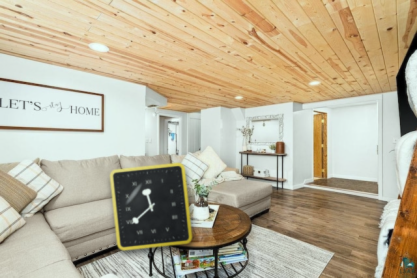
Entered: 11.39
